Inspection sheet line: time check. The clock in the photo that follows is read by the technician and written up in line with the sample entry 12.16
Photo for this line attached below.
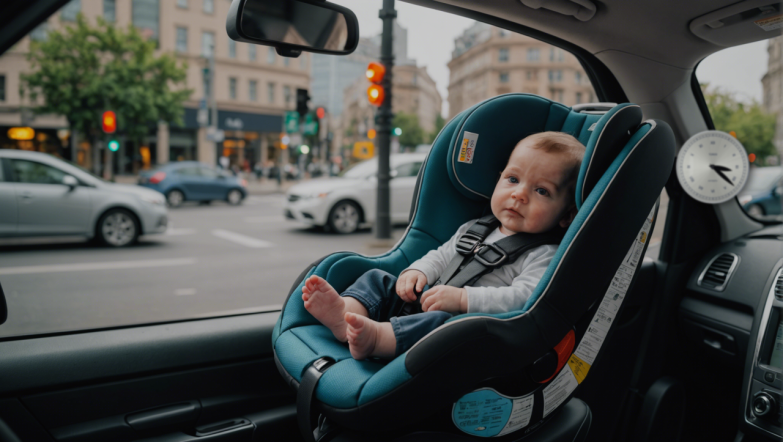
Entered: 3.22
